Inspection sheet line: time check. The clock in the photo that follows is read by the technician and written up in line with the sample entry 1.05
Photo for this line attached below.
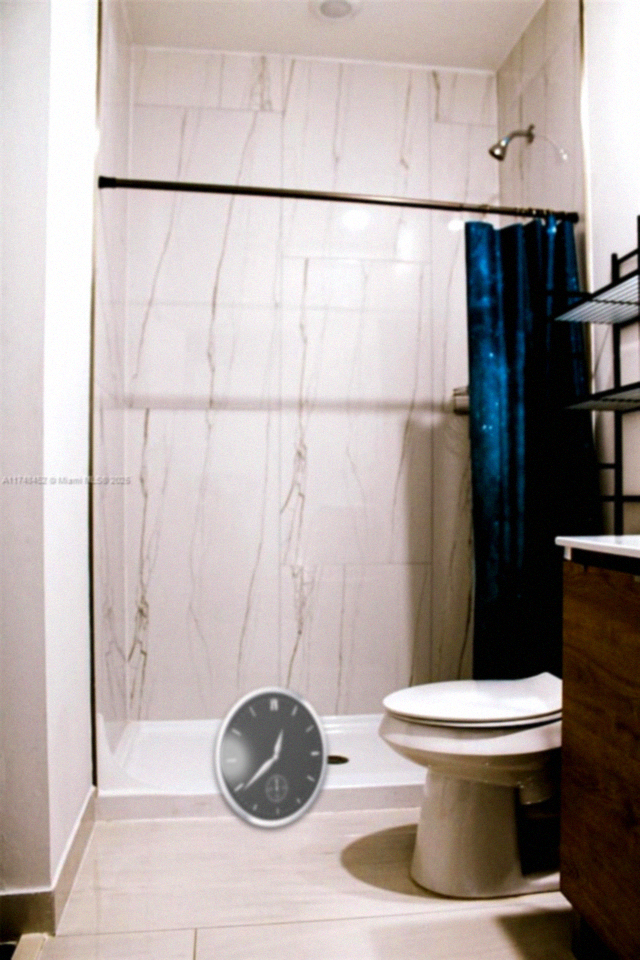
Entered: 12.39
